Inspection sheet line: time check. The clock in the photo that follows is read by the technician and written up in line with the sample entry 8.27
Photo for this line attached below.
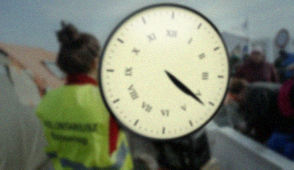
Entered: 4.21
